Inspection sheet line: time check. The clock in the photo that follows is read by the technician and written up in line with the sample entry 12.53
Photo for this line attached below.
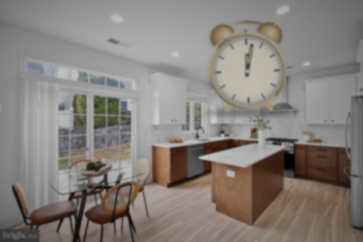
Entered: 12.02
